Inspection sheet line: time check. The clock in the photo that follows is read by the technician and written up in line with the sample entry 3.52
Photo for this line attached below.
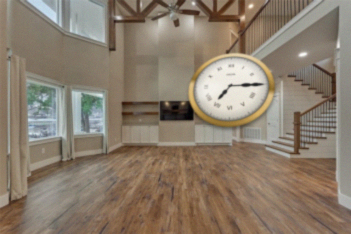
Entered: 7.15
